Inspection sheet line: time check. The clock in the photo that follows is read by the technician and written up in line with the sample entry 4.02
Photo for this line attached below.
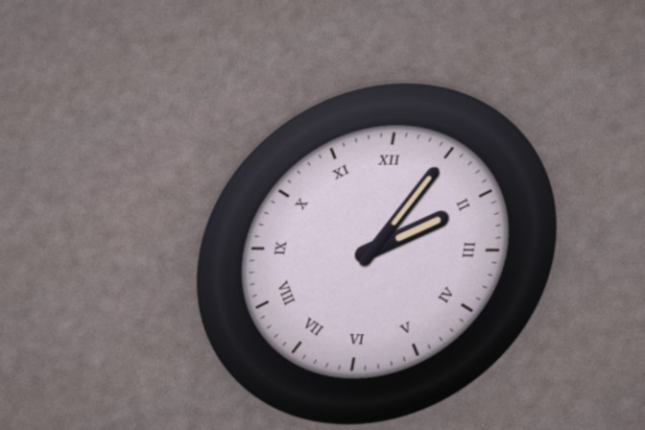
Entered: 2.05
